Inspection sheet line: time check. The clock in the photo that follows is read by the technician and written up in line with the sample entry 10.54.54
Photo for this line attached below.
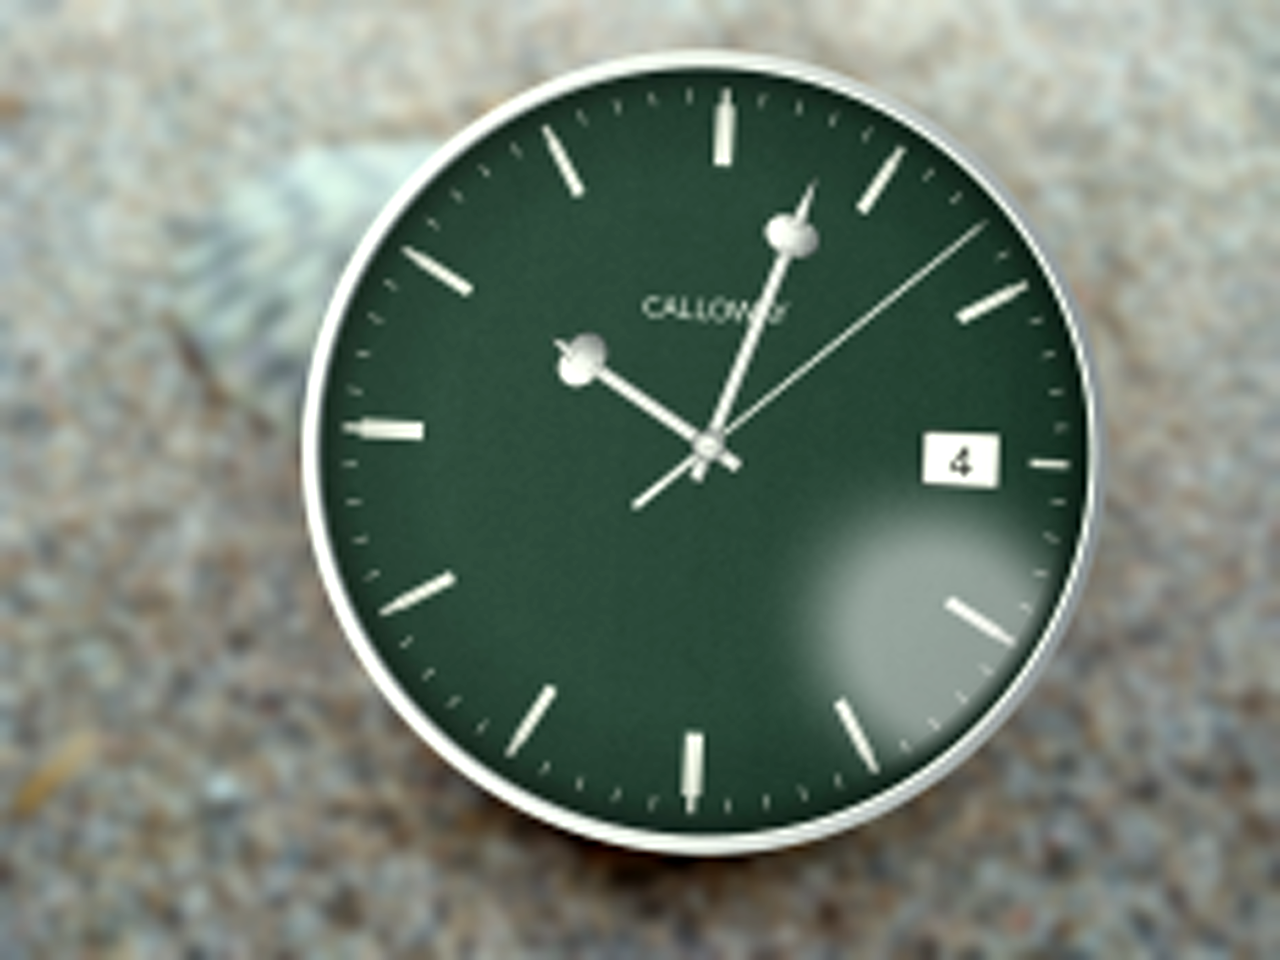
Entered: 10.03.08
